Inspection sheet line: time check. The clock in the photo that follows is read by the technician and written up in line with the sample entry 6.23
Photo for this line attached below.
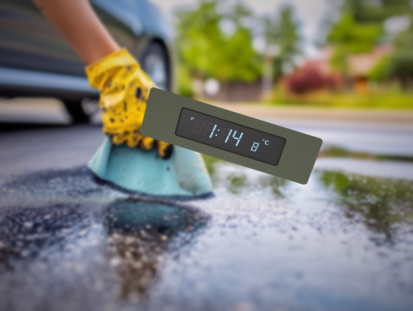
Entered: 1.14
